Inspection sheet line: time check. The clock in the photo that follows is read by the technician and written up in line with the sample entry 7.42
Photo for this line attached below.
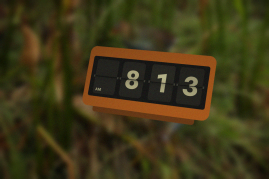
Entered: 8.13
